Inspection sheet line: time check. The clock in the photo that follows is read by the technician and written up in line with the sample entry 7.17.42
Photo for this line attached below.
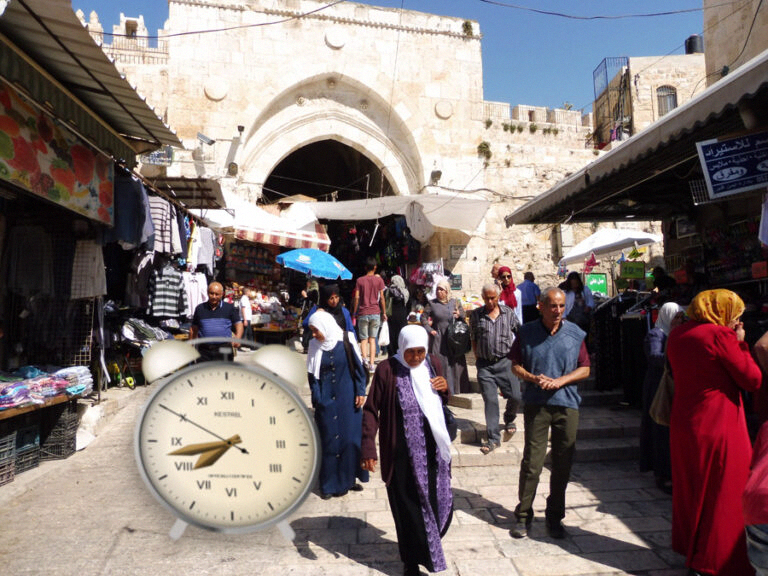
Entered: 7.42.50
